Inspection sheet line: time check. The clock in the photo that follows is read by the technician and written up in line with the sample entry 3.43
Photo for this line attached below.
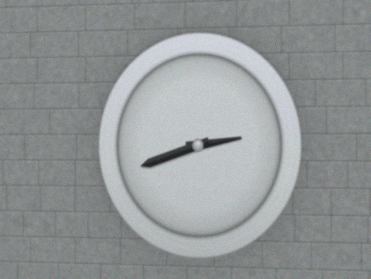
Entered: 2.42
